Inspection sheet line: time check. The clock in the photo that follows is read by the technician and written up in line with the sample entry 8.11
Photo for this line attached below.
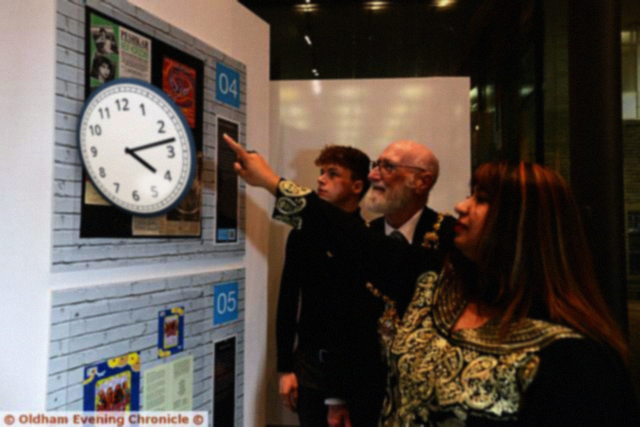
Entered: 4.13
